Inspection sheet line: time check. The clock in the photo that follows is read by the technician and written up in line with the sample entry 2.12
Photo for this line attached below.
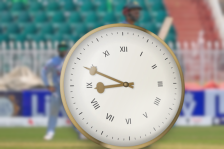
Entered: 8.49
